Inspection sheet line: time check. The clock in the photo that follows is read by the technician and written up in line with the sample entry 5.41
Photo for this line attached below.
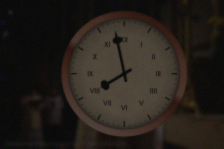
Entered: 7.58
